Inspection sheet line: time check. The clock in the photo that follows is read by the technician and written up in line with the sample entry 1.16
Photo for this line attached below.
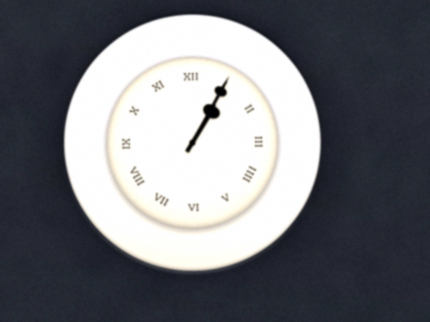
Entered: 1.05
